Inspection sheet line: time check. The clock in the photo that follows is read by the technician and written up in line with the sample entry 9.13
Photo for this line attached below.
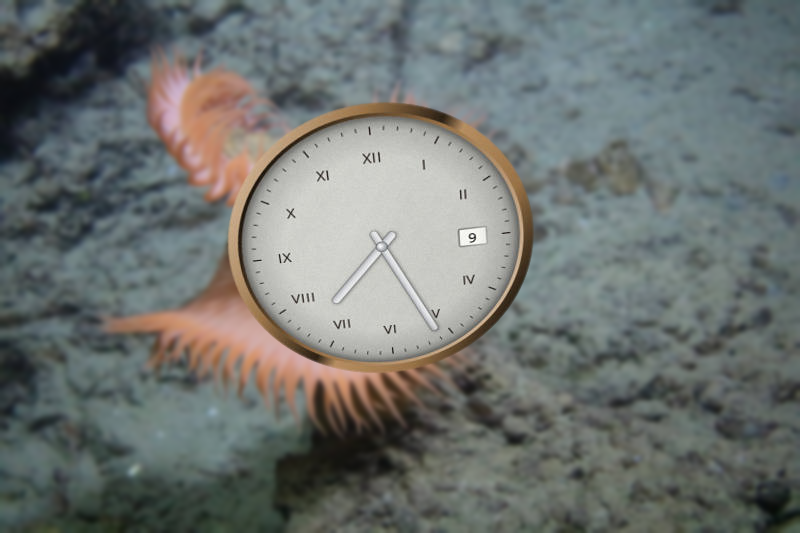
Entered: 7.26
